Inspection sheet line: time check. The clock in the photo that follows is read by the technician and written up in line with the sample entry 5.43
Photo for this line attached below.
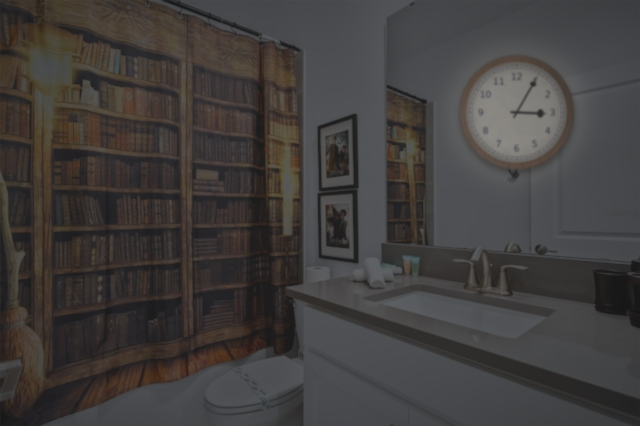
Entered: 3.05
